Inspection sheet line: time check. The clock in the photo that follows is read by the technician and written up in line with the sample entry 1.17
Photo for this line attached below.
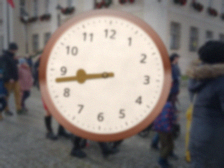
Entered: 8.43
